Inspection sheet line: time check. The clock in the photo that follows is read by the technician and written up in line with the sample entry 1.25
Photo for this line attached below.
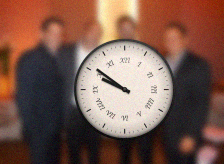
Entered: 9.51
